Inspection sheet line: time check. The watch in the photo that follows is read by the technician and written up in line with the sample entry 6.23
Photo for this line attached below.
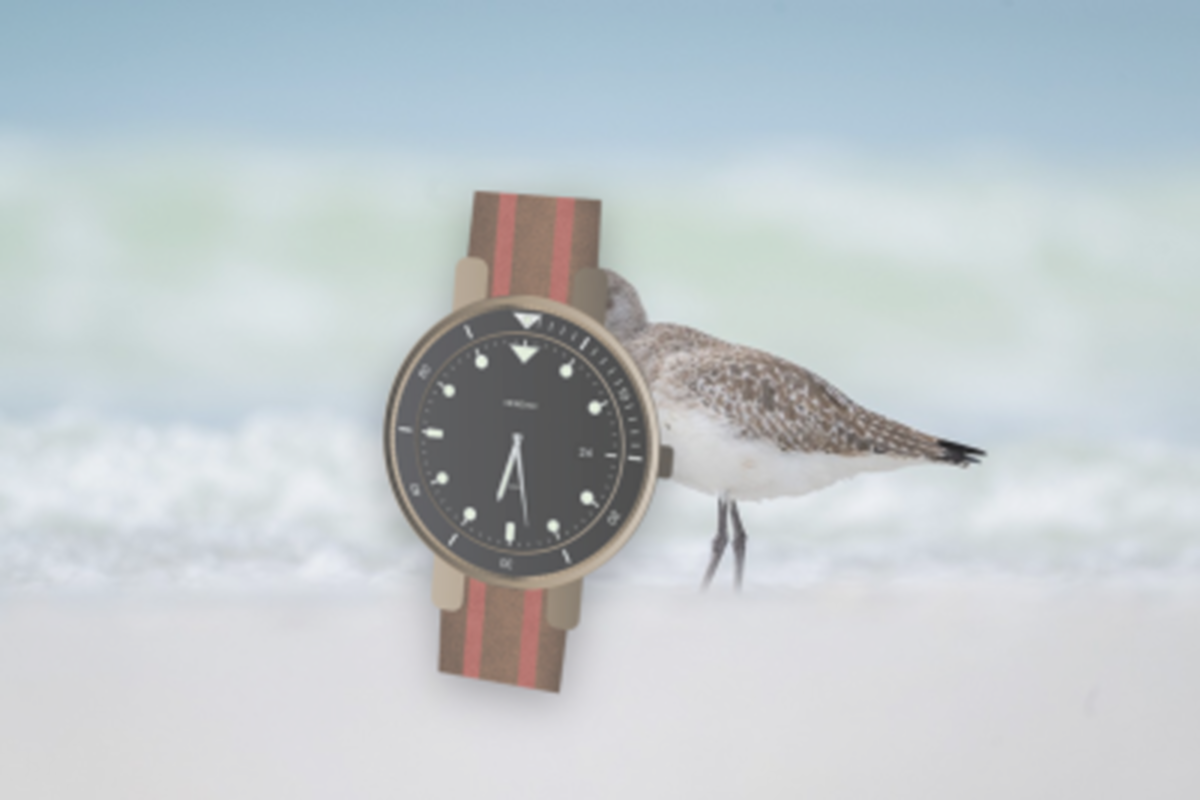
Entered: 6.28
